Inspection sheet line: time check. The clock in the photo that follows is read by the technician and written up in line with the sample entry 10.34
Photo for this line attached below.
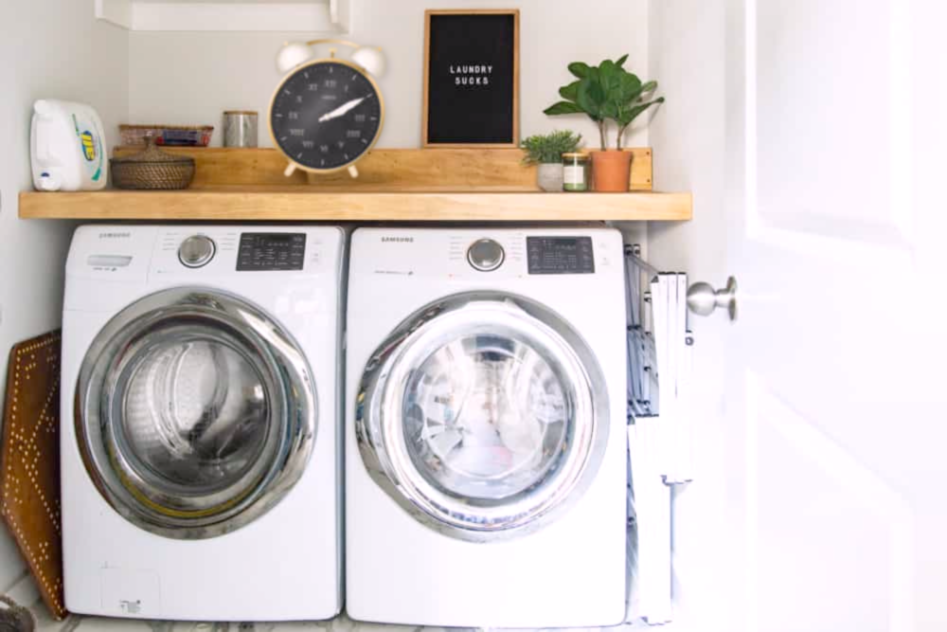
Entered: 2.10
